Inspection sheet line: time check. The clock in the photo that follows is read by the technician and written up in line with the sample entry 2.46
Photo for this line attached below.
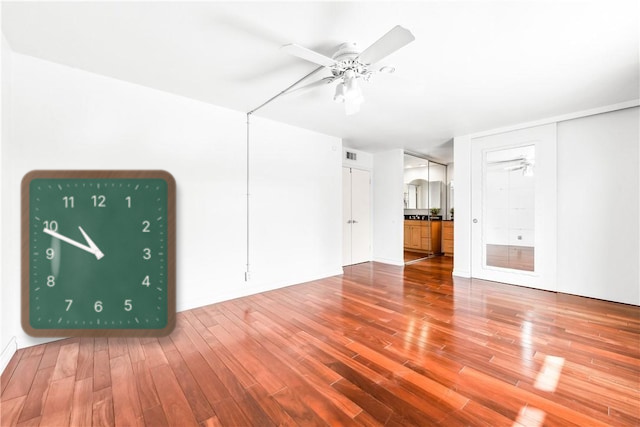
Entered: 10.49
